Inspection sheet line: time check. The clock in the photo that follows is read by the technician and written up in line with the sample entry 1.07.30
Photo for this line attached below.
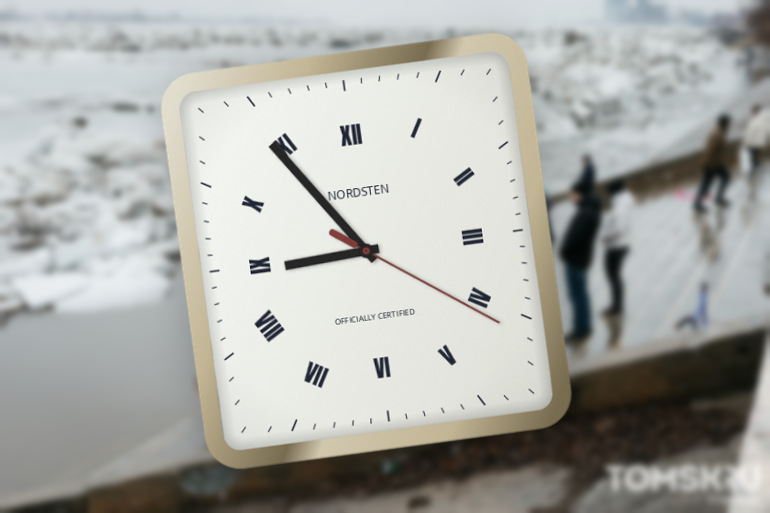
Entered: 8.54.21
